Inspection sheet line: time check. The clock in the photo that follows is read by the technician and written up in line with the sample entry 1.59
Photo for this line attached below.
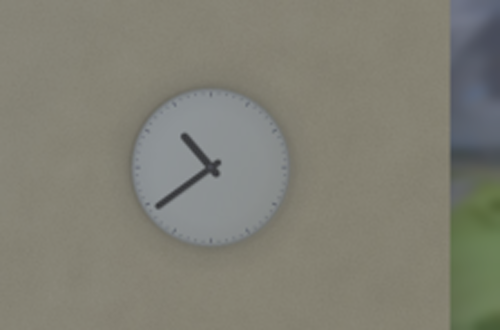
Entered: 10.39
